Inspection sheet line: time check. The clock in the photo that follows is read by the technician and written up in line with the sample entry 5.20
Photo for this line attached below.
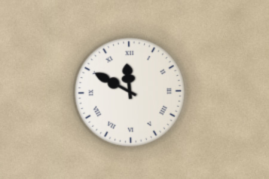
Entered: 11.50
